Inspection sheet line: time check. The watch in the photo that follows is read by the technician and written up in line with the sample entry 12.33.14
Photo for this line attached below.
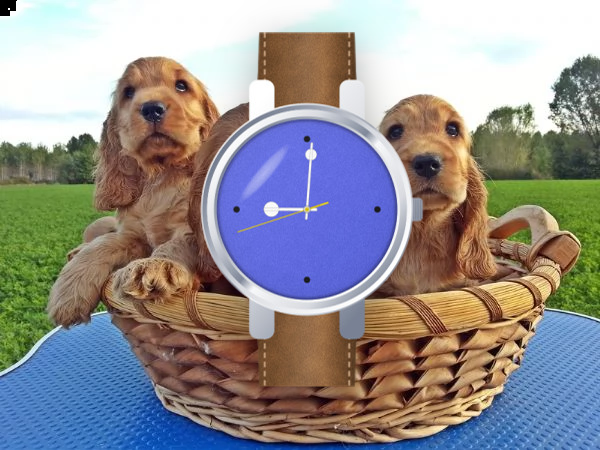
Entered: 9.00.42
